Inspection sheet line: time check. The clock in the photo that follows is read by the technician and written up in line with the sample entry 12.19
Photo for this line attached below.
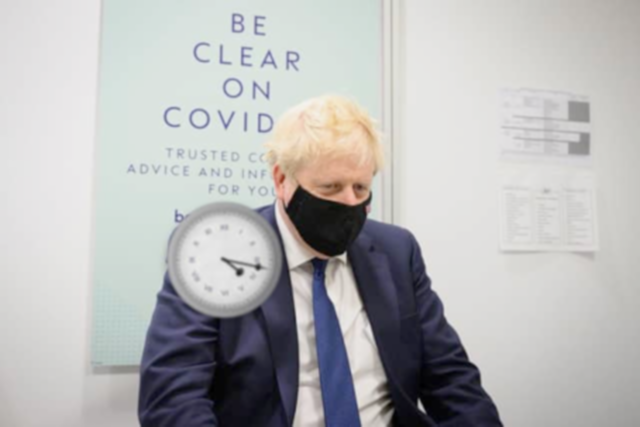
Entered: 4.17
